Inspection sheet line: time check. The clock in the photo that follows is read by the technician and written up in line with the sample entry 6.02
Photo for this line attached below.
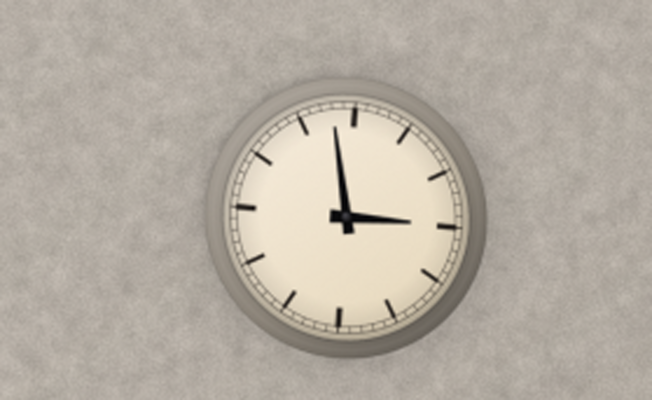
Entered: 2.58
